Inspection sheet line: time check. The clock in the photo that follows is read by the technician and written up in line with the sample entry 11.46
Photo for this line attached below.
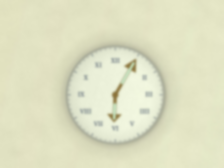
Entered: 6.05
